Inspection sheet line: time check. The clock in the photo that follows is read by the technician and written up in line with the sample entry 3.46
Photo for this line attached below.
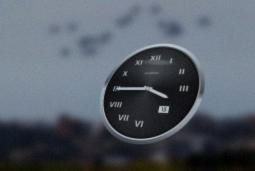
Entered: 3.45
